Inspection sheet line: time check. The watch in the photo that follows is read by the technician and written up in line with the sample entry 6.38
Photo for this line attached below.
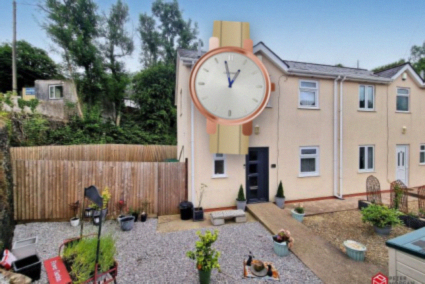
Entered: 12.58
